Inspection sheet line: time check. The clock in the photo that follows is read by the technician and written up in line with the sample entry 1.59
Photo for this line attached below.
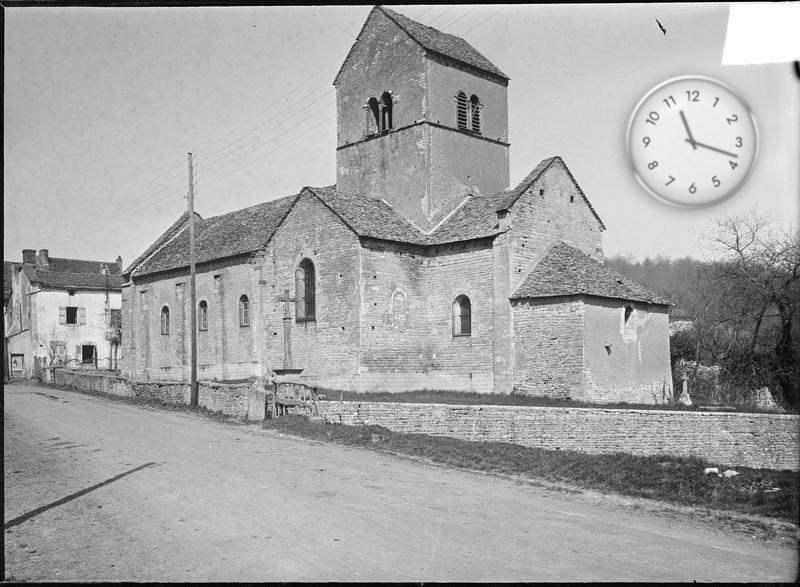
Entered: 11.18
